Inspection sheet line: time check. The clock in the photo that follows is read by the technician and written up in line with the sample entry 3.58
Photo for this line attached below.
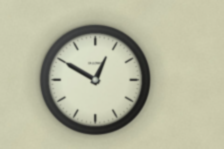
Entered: 12.50
